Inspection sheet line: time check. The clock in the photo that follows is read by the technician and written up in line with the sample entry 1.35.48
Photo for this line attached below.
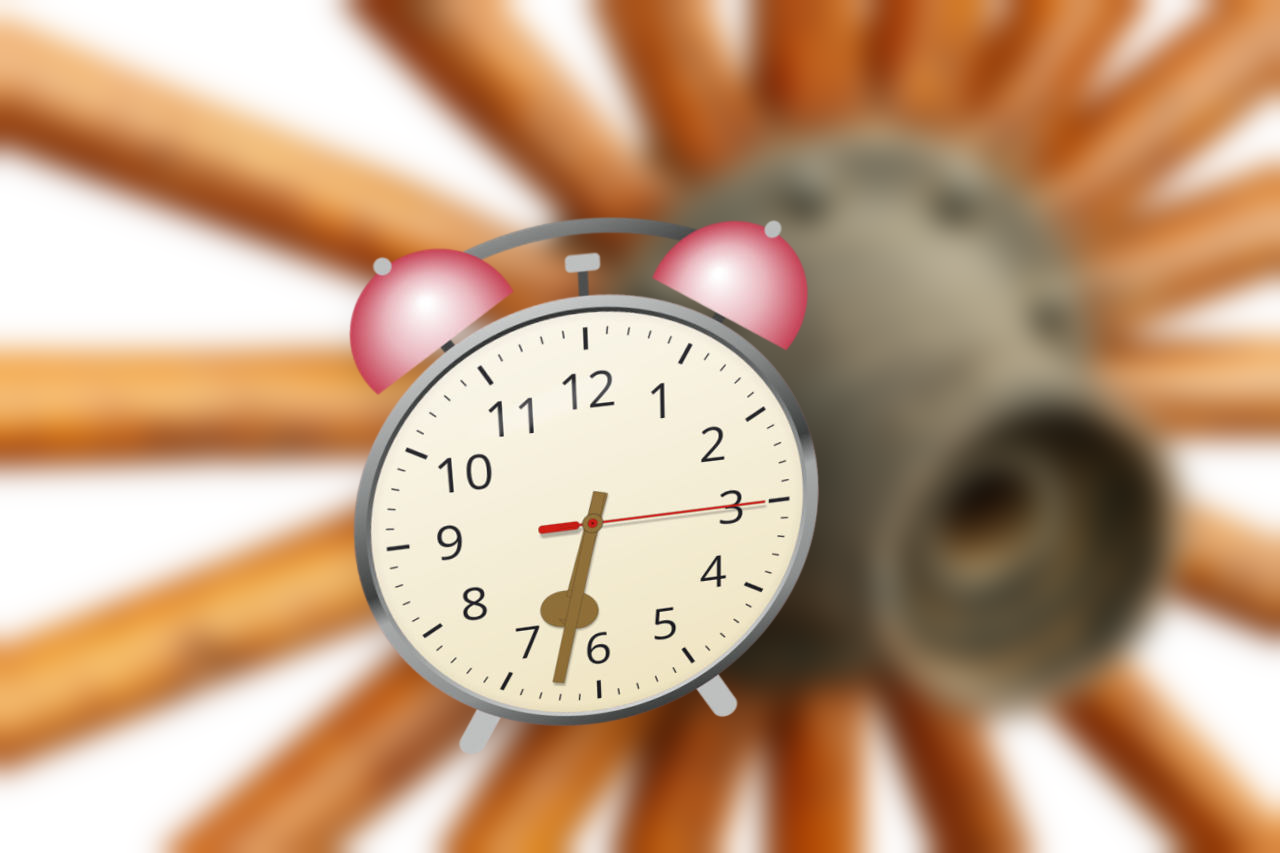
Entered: 6.32.15
